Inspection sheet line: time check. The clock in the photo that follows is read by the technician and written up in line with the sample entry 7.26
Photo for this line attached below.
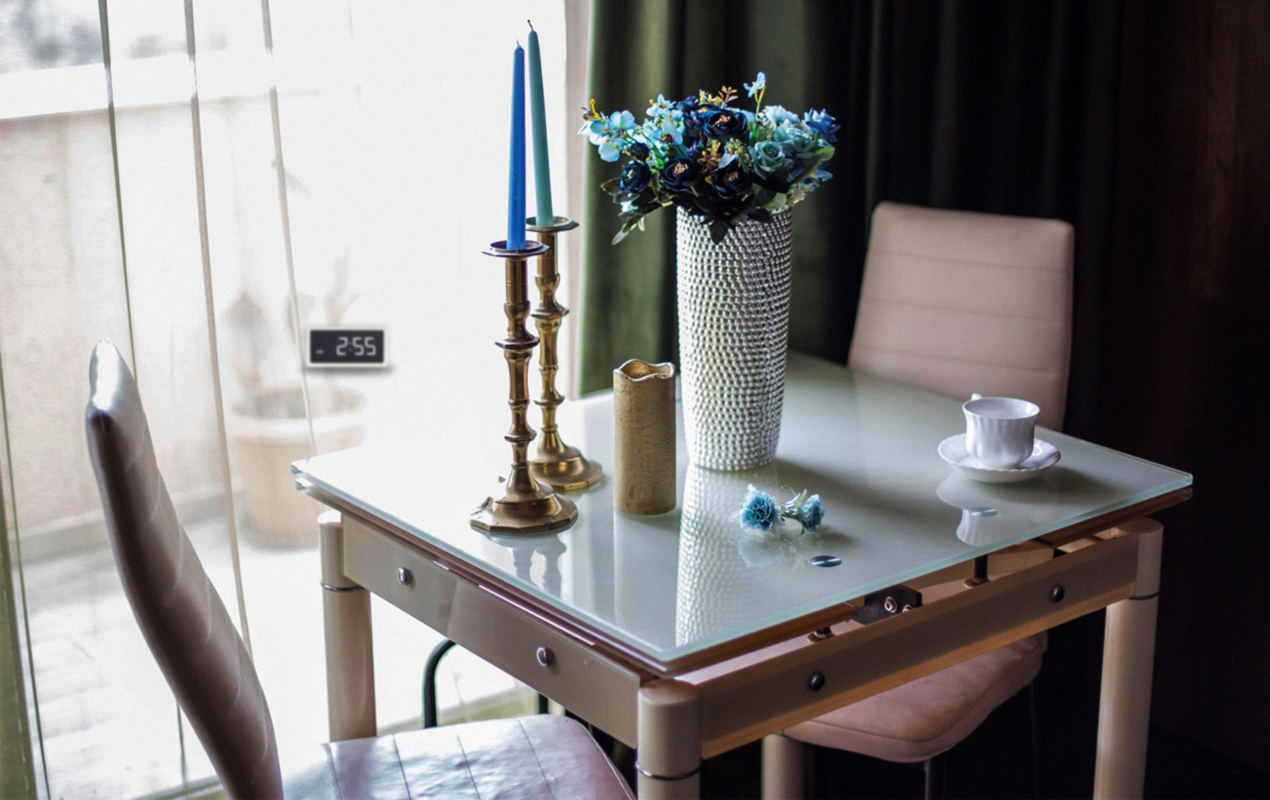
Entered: 2.55
